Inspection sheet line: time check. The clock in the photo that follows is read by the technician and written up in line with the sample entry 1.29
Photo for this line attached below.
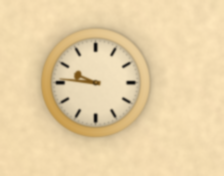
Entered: 9.46
